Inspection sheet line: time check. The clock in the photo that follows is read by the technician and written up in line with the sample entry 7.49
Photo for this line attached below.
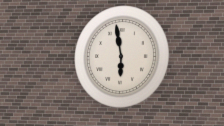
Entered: 5.58
